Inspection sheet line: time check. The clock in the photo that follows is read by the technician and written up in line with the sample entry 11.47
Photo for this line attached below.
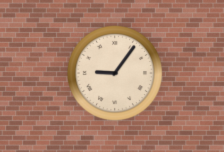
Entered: 9.06
